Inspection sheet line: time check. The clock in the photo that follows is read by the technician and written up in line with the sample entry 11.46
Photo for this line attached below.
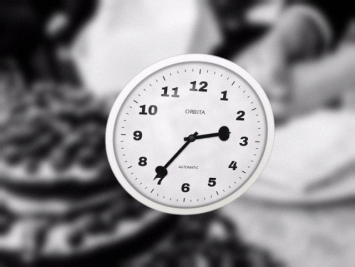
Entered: 2.36
